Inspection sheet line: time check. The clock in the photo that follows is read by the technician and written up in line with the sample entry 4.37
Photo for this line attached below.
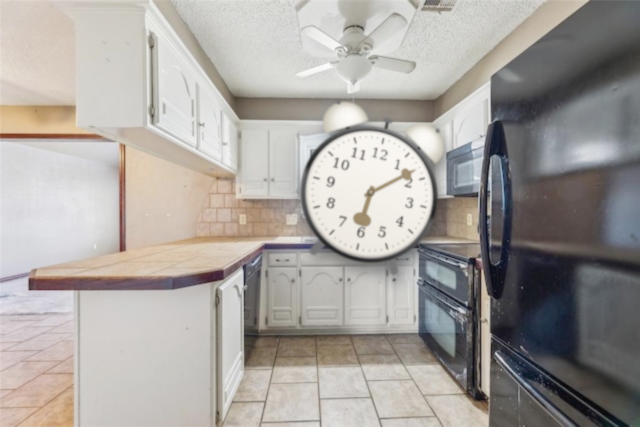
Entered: 6.08
